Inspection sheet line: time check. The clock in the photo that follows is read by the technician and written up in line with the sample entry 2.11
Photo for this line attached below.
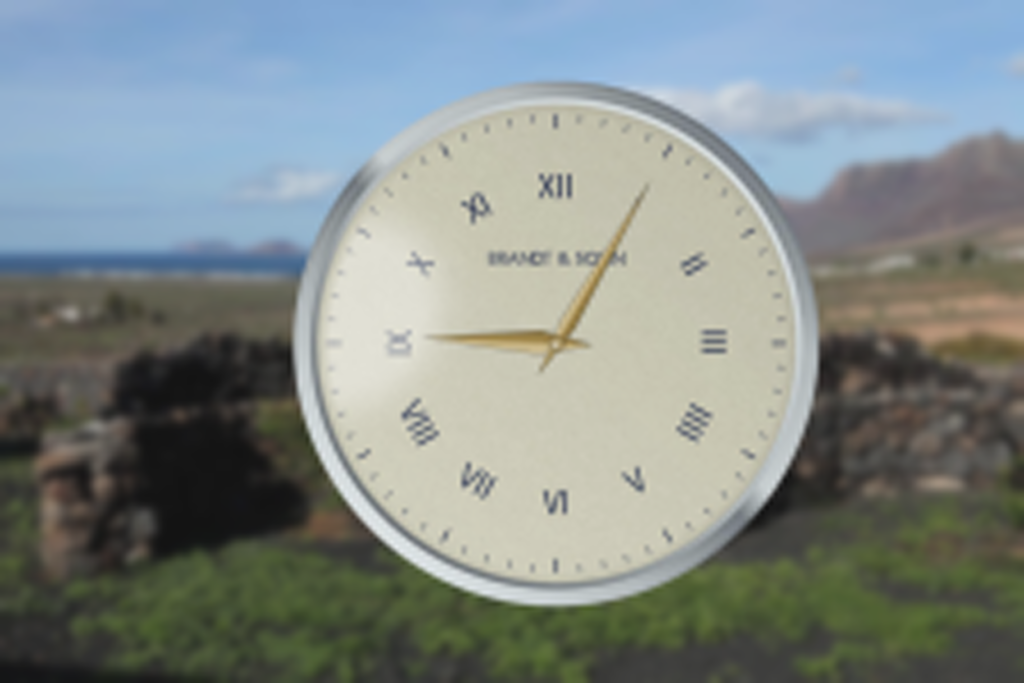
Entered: 9.05
